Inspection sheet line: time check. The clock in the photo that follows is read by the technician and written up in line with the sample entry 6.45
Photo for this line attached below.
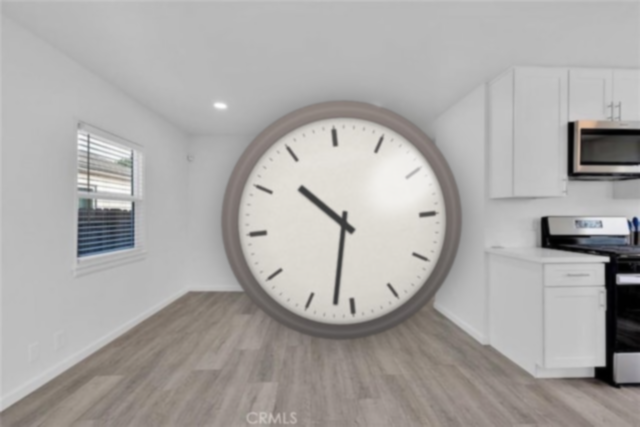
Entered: 10.32
